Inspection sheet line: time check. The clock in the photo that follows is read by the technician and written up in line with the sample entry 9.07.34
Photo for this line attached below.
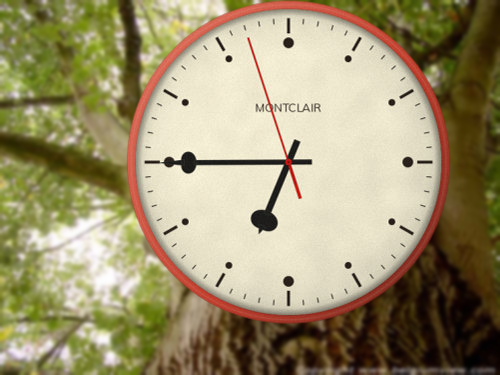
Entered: 6.44.57
